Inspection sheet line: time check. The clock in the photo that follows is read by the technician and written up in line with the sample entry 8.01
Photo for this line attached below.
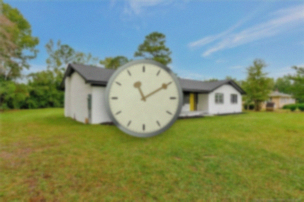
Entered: 11.10
